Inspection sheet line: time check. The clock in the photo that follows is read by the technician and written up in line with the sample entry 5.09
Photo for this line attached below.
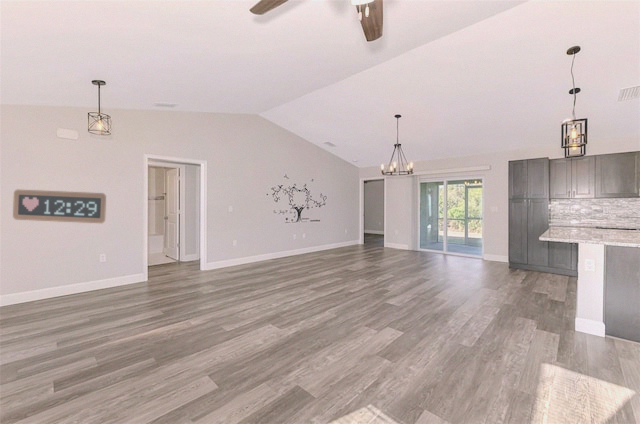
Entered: 12.29
